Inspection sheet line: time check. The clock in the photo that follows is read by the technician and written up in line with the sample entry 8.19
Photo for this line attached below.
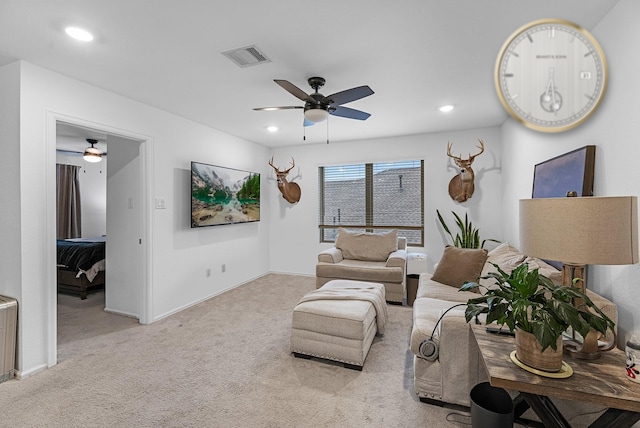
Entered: 6.29
